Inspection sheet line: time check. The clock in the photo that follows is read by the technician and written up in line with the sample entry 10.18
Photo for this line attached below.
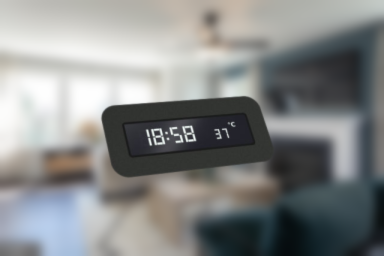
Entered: 18.58
